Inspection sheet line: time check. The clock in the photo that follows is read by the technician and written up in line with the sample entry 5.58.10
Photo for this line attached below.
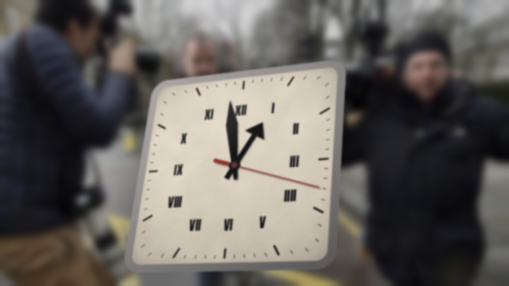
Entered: 12.58.18
